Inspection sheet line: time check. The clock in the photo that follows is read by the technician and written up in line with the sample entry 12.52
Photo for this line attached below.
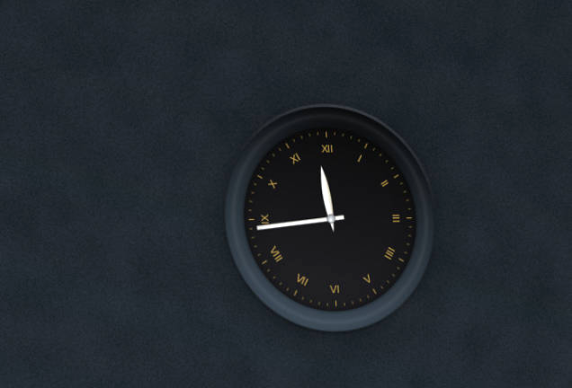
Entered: 11.44
